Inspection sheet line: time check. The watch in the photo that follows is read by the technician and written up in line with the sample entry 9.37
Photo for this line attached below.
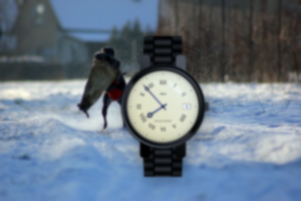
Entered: 7.53
